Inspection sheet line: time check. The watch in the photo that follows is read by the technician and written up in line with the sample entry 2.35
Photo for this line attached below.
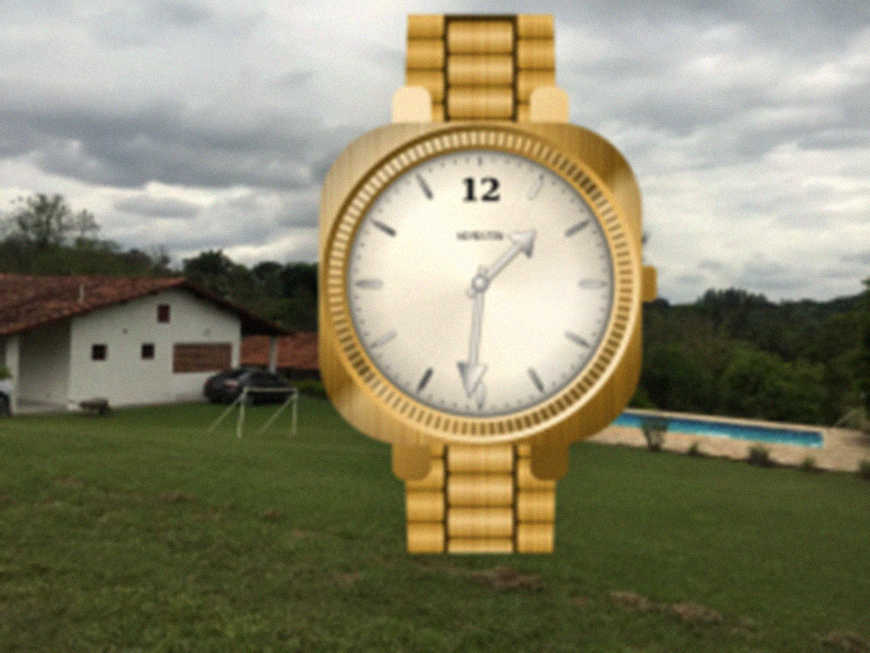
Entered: 1.31
